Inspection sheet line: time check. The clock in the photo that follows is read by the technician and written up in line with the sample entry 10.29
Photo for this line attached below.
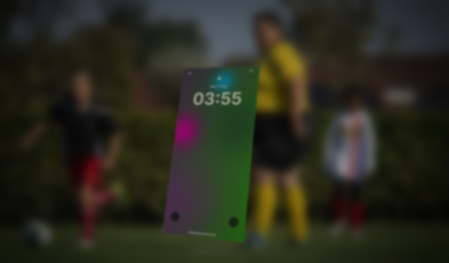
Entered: 3.55
